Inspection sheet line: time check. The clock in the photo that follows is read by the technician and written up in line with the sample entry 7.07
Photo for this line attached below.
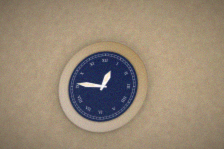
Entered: 12.46
